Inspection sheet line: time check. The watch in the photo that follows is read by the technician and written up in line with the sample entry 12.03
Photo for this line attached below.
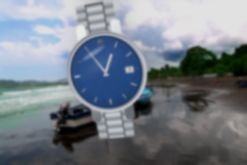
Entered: 12.55
